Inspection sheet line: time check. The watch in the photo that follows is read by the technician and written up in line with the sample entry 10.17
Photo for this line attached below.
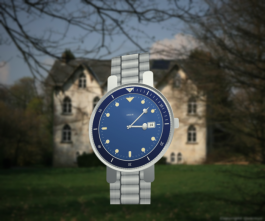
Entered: 3.08
